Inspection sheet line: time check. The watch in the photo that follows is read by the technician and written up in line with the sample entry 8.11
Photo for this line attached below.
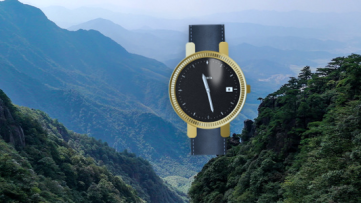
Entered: 11.28
